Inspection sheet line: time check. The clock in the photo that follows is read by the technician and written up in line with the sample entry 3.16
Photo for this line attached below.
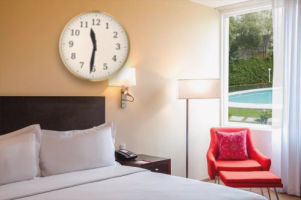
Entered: 11.31
